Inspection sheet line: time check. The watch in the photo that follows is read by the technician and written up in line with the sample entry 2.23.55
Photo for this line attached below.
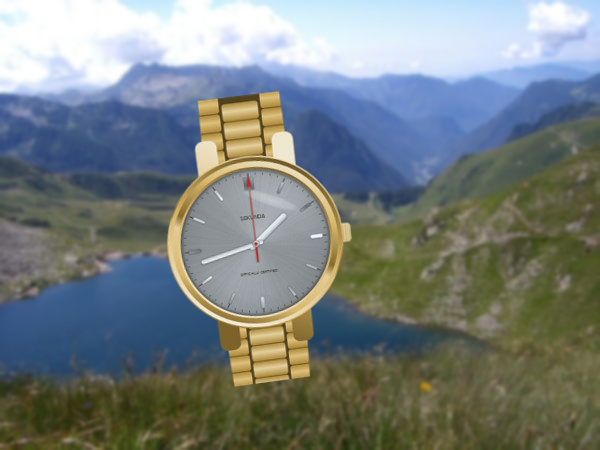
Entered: 1.43.00
